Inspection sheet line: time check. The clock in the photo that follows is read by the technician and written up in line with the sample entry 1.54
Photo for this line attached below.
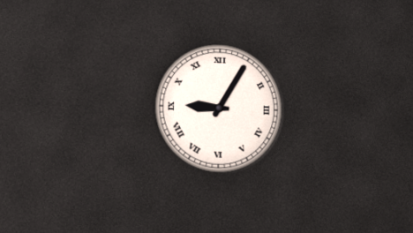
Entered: 9.05
